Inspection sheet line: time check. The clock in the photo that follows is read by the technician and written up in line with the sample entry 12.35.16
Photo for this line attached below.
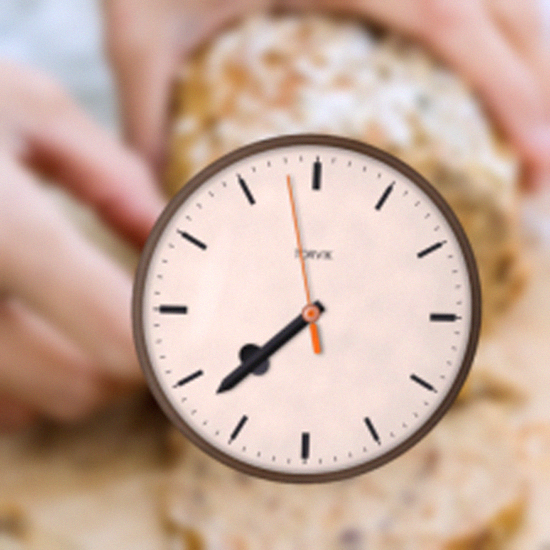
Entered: 7.37.58
